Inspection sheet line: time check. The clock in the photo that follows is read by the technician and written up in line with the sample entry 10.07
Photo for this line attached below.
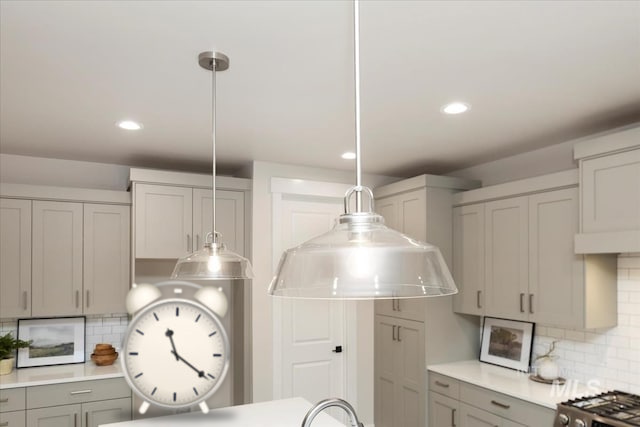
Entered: 11.21
